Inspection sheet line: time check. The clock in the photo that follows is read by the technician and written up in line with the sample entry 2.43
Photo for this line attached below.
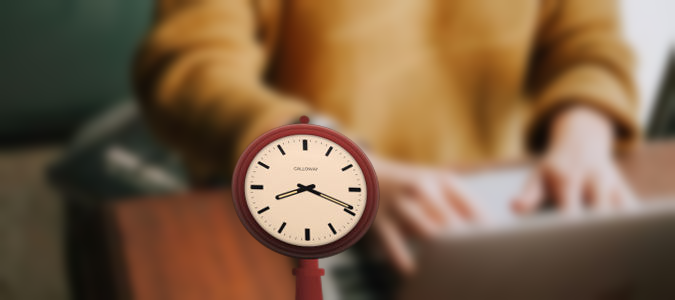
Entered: 8.19
